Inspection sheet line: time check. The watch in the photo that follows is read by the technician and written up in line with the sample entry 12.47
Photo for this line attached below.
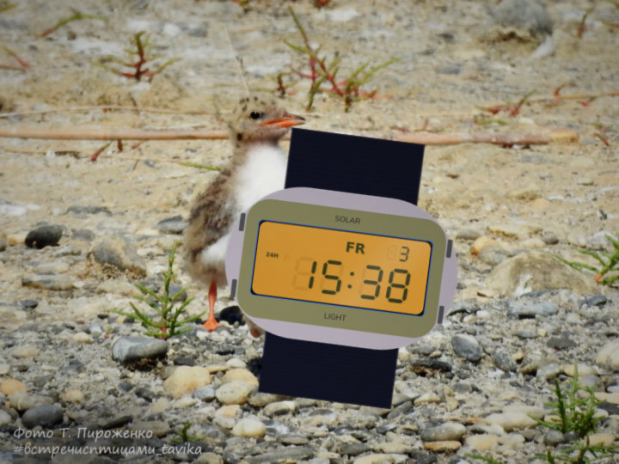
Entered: 15.38
